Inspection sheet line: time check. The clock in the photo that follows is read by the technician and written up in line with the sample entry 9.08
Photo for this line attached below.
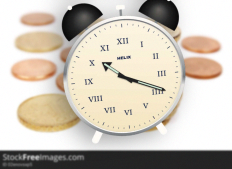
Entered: 10.19
